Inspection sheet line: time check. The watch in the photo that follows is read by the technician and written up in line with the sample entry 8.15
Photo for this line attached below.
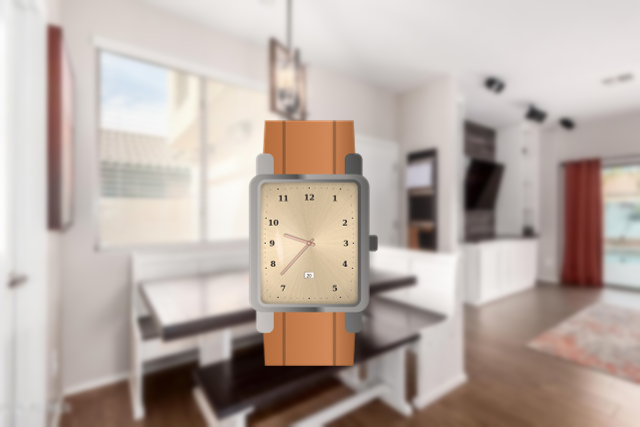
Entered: 9.37
